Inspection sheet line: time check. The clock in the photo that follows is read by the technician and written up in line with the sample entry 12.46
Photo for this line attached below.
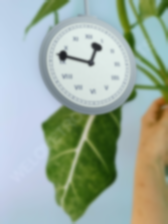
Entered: 12.47
